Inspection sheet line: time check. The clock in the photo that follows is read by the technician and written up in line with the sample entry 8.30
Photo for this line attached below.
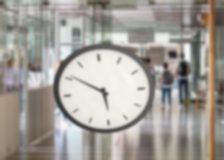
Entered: 5.51
